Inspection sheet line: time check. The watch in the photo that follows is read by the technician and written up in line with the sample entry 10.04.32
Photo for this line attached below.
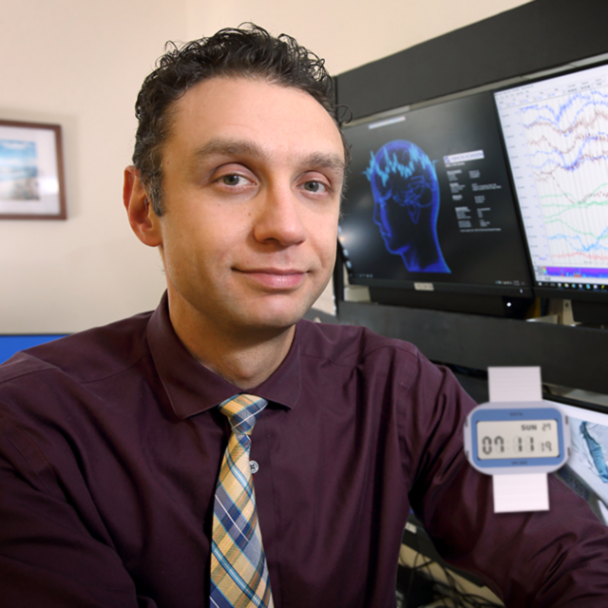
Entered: 7.11.19
